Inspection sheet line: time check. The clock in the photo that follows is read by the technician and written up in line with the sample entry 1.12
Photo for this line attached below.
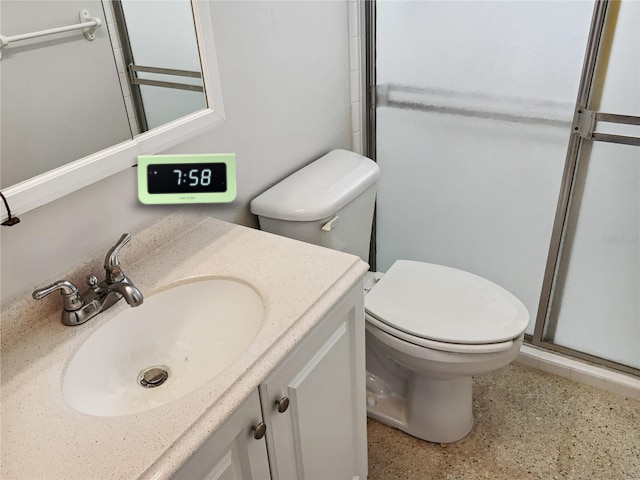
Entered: 7.58
